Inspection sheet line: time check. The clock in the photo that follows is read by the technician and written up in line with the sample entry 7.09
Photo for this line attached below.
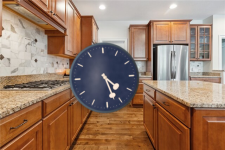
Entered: 4.27
